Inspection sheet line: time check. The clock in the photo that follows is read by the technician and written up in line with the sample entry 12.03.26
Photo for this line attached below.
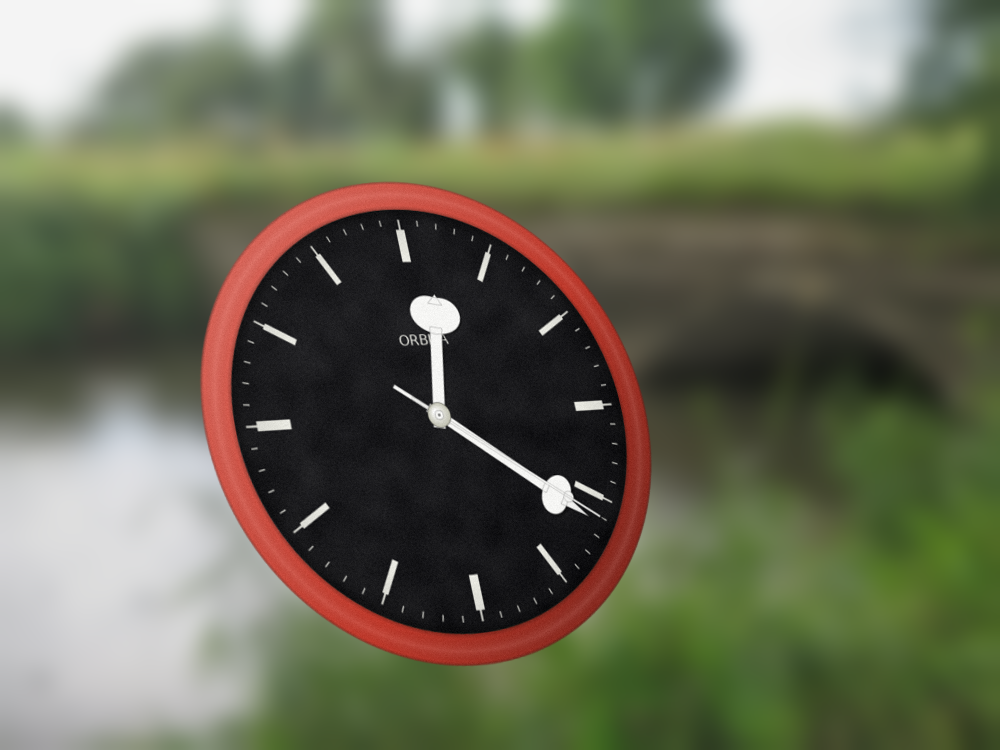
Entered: 12.21.21
